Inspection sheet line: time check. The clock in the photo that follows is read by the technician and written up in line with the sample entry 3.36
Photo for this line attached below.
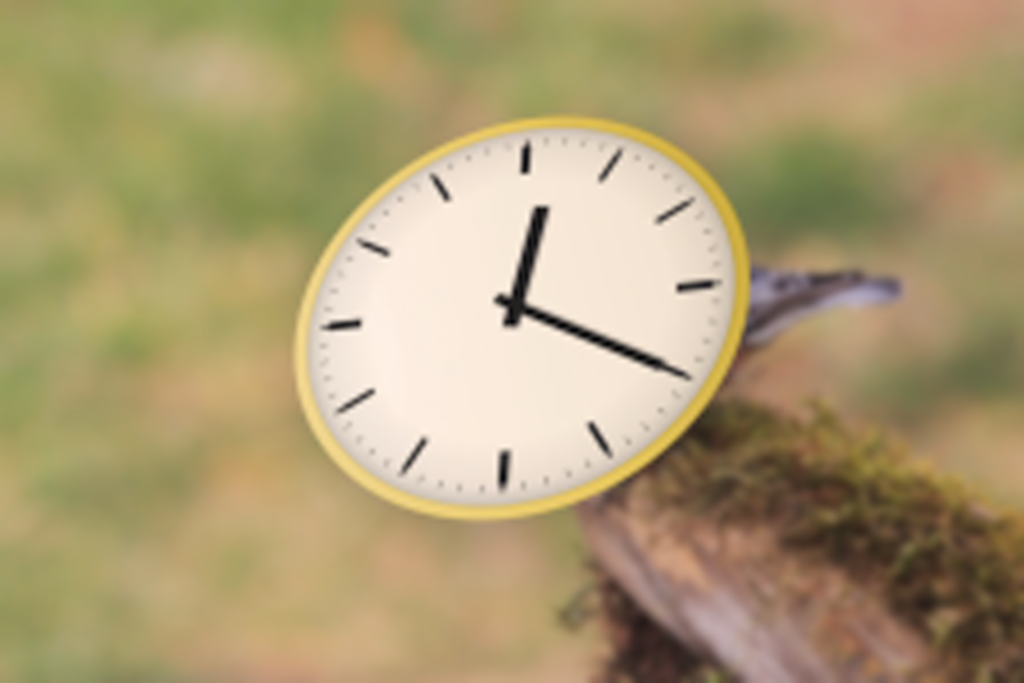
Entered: 12.20
